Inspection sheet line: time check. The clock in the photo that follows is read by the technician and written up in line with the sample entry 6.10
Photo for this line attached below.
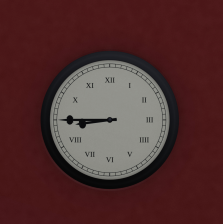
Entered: 8.45
